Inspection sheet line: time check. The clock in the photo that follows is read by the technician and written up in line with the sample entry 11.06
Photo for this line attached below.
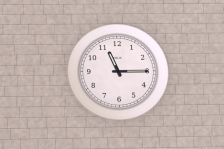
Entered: 11.15
